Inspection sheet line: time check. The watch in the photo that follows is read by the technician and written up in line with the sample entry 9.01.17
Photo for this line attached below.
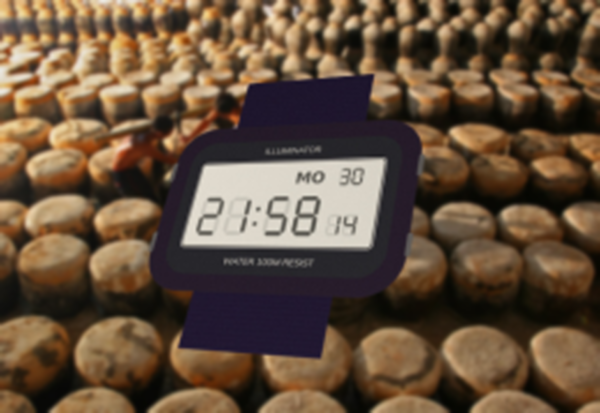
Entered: 21.58.14
